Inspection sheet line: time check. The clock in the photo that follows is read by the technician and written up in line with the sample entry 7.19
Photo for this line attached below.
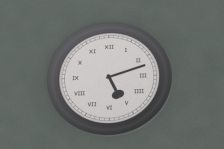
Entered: 5.12
